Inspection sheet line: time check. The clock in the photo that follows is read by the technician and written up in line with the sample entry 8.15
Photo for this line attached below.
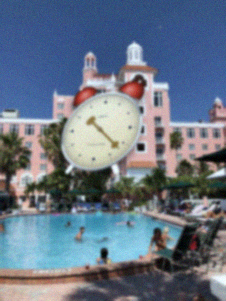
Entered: 10.22
